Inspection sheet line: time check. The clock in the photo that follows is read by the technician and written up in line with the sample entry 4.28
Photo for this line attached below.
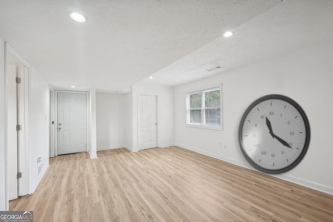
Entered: 11.21
